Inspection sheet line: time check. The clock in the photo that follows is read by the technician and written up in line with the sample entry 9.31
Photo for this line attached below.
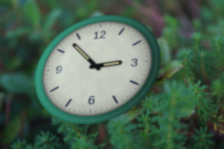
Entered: 2.53
